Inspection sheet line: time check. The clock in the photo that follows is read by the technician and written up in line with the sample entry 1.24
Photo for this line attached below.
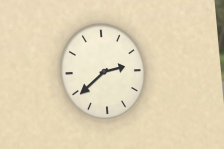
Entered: 2.39
